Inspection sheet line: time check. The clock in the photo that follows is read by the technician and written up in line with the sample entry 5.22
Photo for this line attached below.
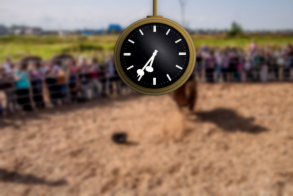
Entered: 6.36
